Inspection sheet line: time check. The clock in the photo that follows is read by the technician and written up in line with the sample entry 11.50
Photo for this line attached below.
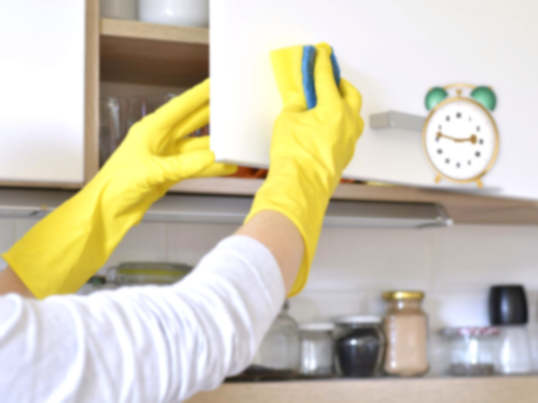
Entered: 2.47
